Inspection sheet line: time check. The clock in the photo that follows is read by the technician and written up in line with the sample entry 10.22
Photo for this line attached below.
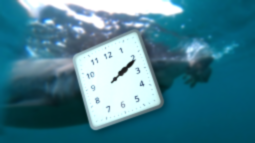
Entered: 2.11
